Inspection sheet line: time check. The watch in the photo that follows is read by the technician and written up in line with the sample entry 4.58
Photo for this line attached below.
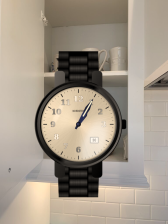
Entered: 1.05
